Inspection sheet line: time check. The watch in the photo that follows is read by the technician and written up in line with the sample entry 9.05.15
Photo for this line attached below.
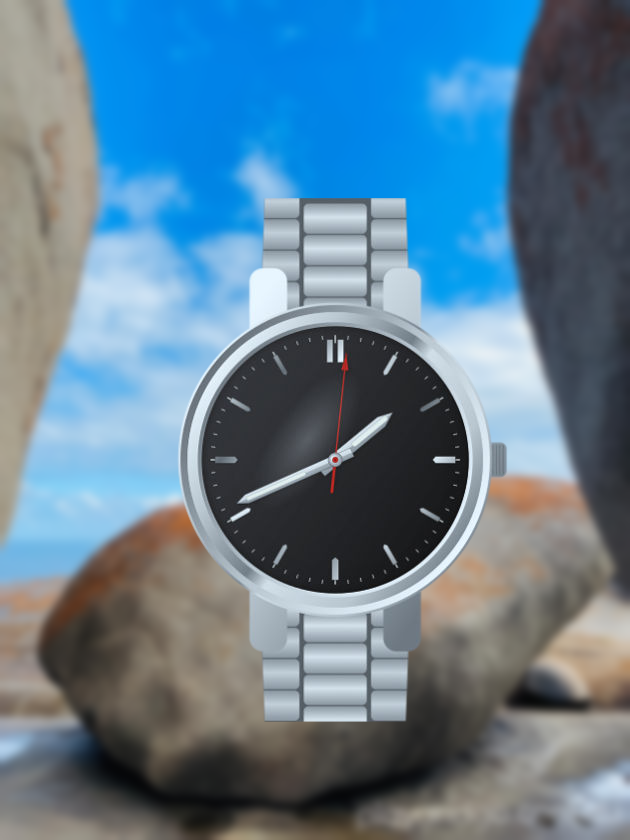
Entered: 1.41.01
